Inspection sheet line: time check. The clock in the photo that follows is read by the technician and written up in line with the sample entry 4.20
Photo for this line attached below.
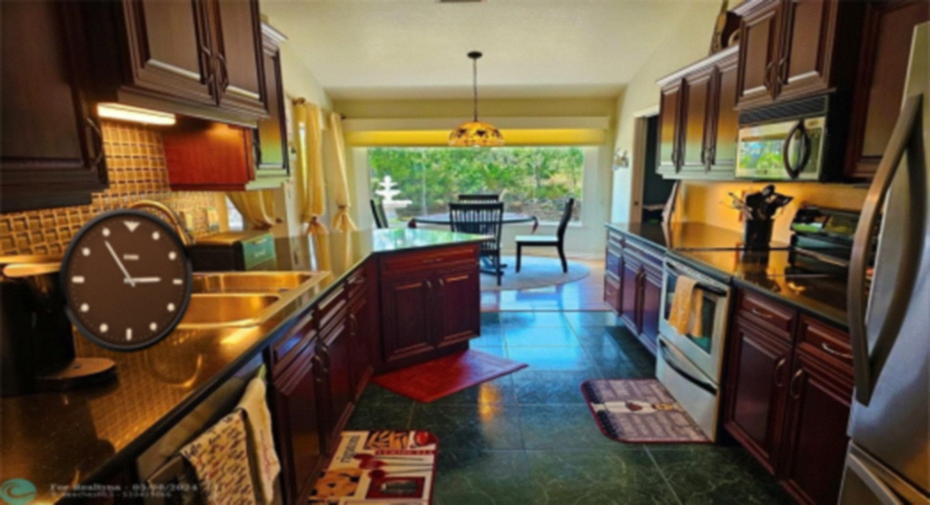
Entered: 2.54
